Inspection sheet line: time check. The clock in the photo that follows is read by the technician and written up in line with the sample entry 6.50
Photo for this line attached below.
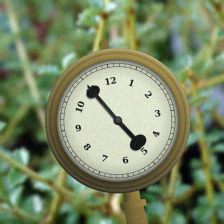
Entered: 4.55
